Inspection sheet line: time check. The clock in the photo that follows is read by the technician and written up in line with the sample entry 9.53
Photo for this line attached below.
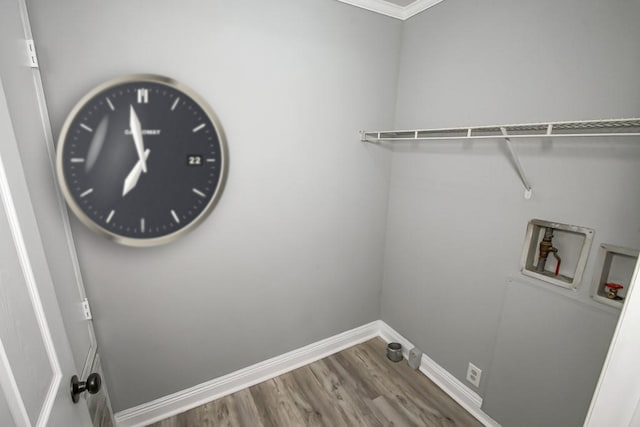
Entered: 6.58
